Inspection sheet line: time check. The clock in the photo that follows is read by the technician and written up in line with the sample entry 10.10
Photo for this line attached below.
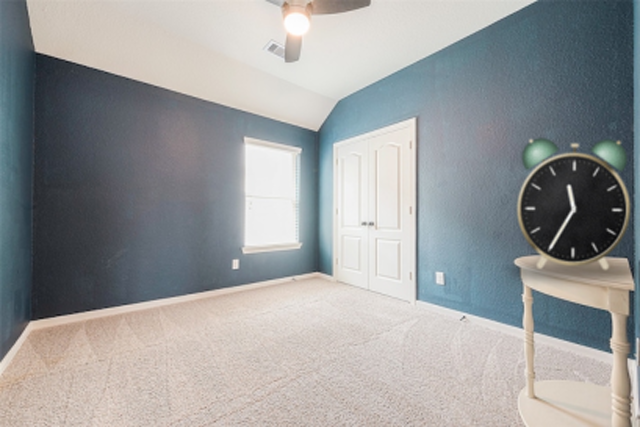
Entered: 11.35
